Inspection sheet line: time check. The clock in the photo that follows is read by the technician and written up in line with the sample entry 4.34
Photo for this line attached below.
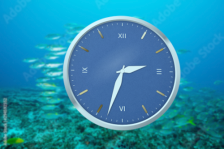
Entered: 2.33
